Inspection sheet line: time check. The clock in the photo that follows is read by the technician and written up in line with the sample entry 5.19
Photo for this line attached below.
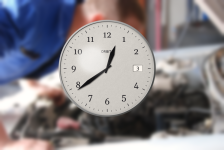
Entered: 12.39
